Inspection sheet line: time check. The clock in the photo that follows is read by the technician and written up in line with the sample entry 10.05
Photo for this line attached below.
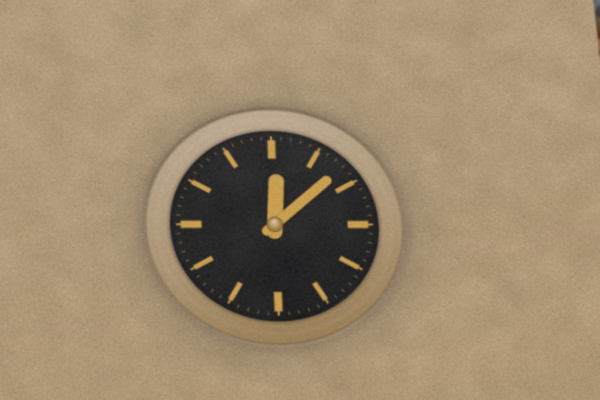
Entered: 12.08
